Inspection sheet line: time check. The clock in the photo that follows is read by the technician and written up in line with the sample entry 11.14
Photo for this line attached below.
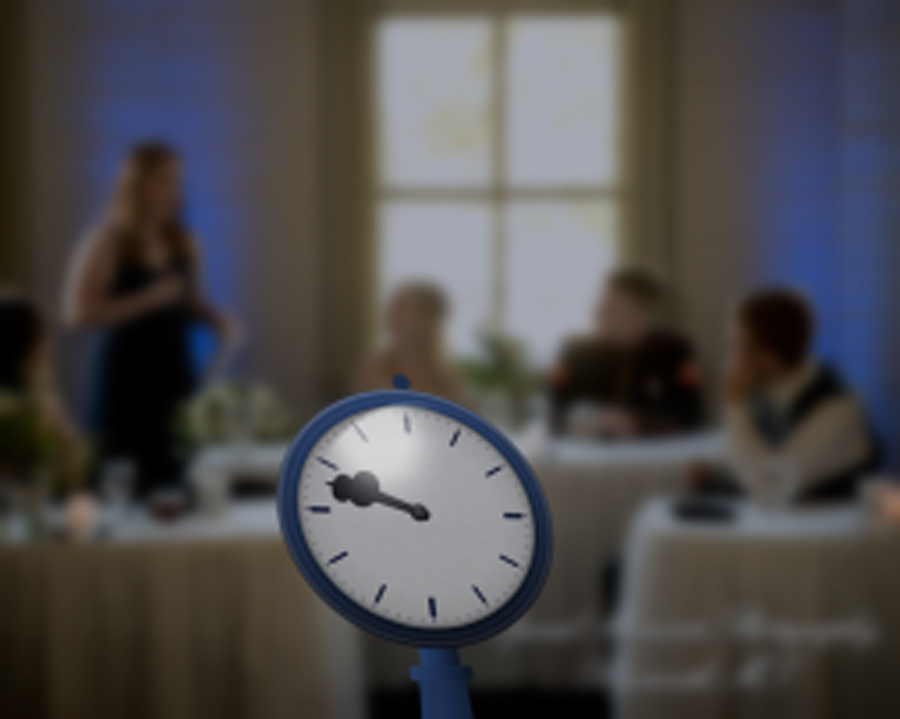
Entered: 9.48
